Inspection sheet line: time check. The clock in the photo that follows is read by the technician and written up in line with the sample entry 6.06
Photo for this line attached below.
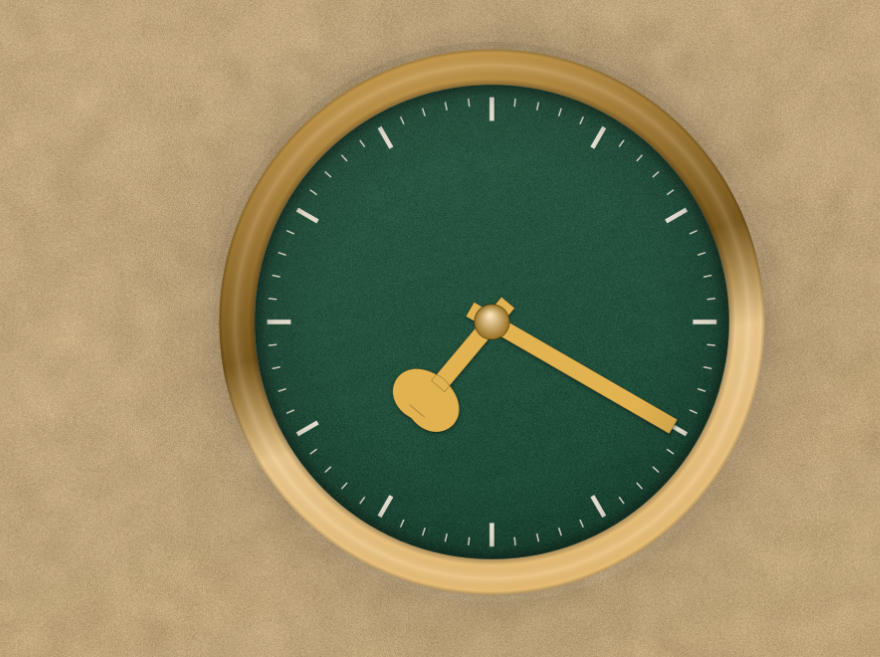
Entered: 7.20
